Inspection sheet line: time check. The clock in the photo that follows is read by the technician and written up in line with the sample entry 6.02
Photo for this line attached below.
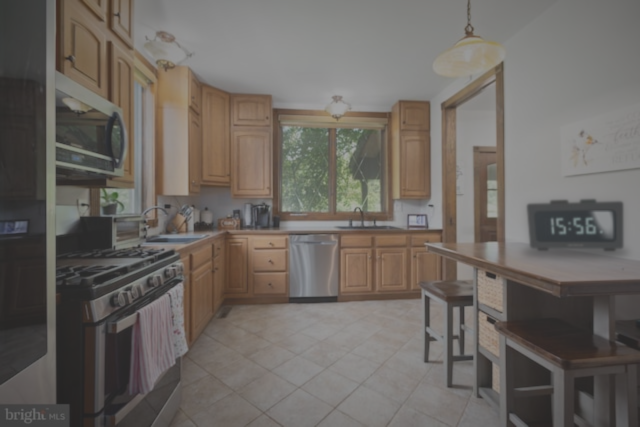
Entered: 15.56
